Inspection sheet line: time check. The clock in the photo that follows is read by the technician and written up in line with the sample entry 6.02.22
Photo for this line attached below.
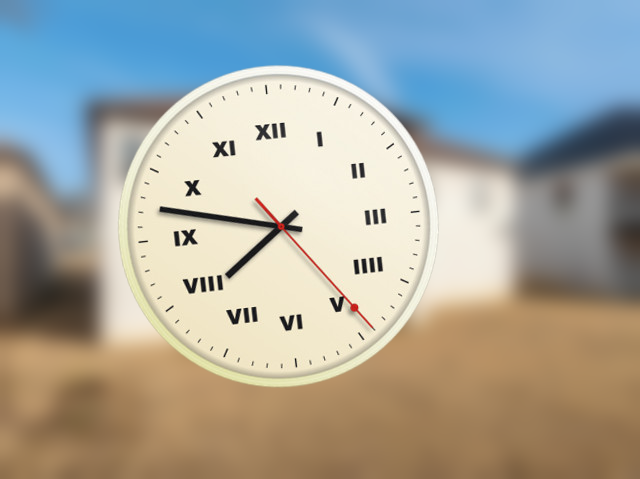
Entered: 7.47.24
